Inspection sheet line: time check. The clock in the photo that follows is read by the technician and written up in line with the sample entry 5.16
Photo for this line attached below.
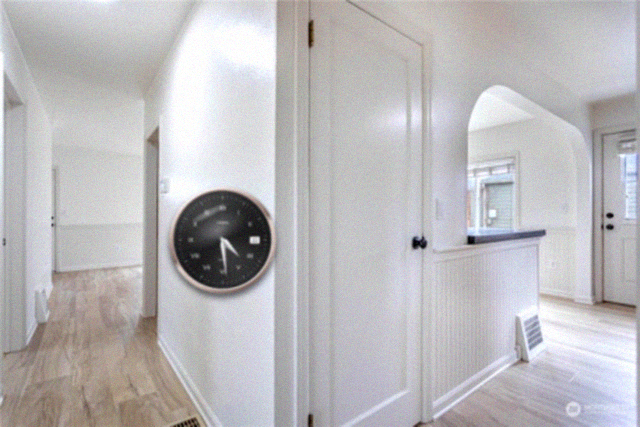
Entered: 4.29
